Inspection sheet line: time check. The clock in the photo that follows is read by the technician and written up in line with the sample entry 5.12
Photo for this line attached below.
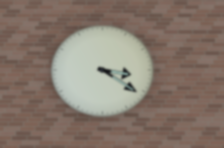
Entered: 3.21
